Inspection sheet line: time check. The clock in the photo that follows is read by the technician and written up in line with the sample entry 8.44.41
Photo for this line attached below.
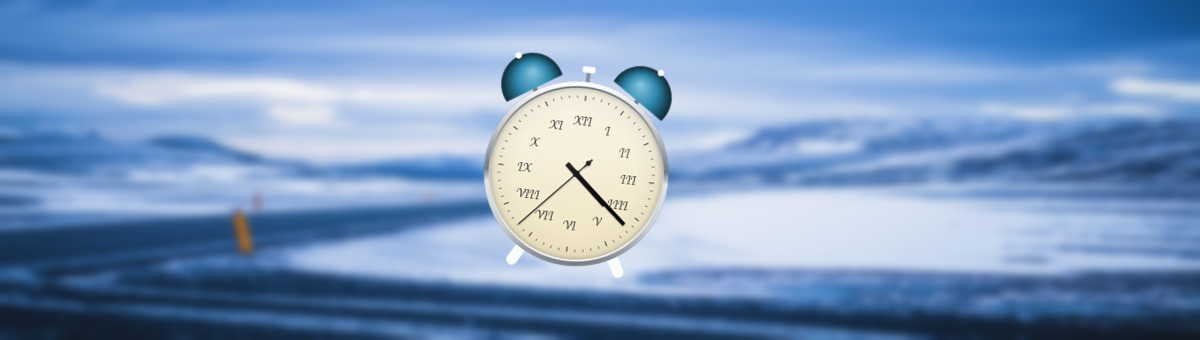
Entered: 4.21.37
